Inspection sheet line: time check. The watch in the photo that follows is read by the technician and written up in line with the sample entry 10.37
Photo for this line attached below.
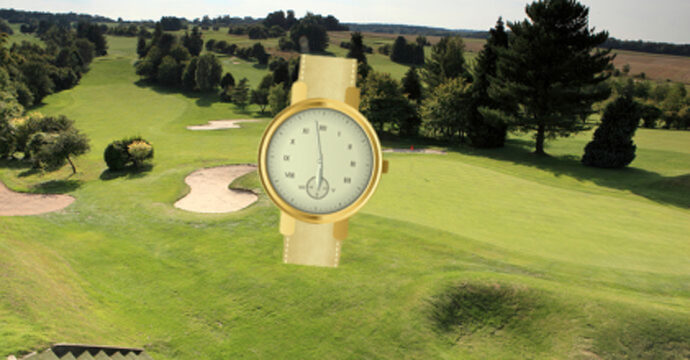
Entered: 5.58
